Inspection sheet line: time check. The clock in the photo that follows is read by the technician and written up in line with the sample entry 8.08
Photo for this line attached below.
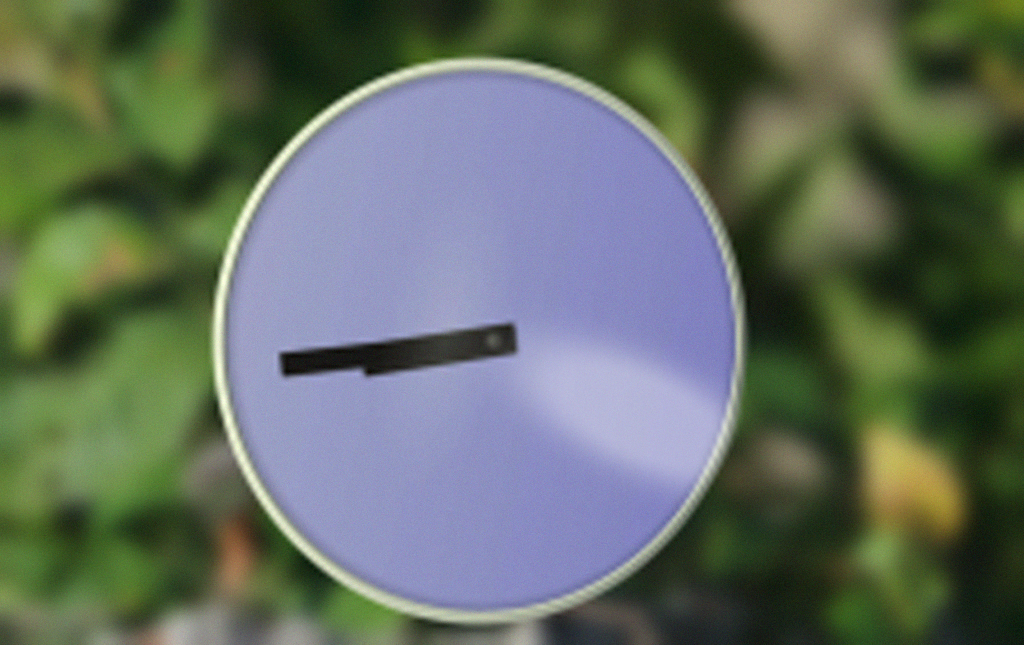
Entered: 8.44
